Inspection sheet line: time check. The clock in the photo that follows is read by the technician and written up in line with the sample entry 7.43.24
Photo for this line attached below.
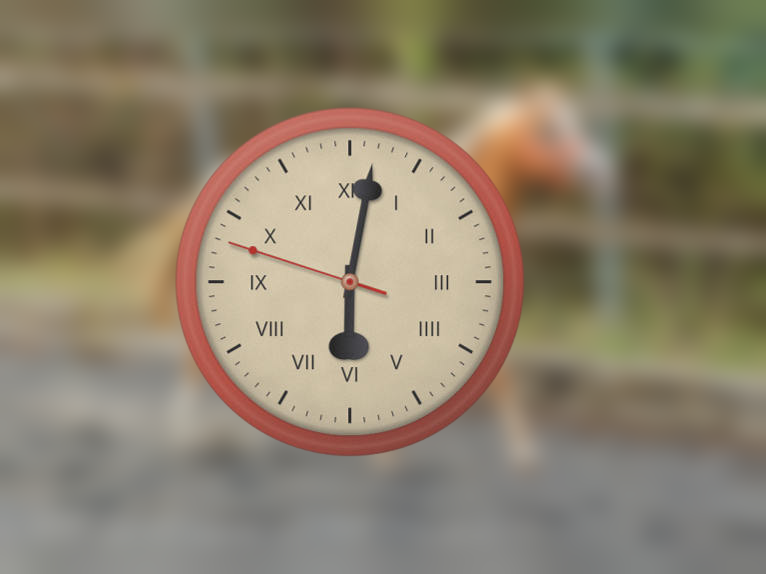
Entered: 6.01.48
